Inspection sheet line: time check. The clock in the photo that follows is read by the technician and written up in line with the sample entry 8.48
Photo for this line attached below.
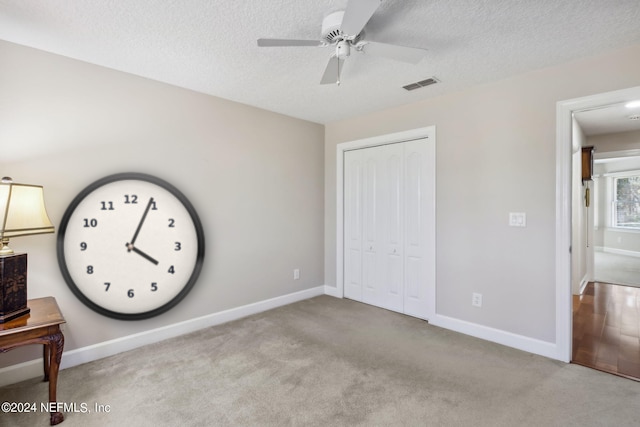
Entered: 4.04
